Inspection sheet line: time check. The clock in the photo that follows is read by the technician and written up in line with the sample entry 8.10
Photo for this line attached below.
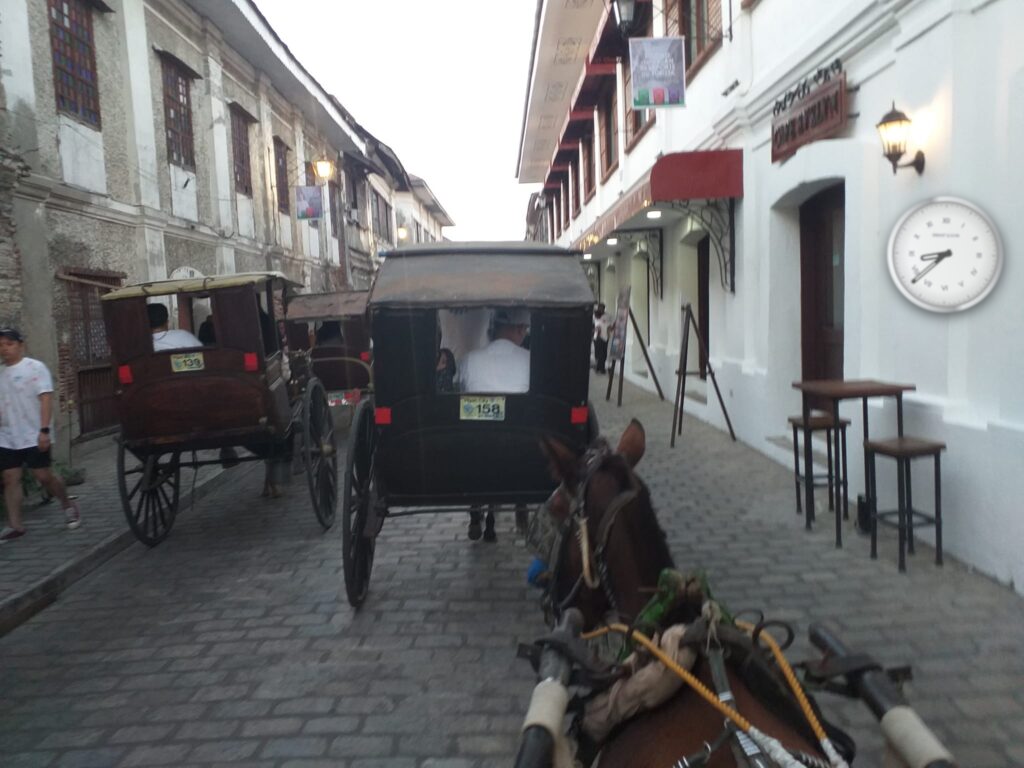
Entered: 8.38
